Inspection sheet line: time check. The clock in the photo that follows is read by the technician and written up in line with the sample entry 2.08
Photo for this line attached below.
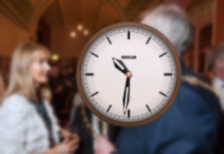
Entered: 10.31
